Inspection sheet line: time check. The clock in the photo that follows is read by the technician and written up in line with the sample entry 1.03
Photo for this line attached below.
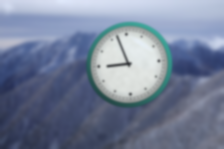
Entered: 8.57
